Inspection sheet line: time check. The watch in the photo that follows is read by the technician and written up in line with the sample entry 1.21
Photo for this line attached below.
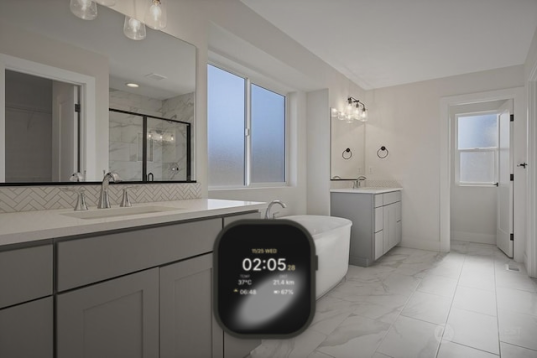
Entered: 2.05
